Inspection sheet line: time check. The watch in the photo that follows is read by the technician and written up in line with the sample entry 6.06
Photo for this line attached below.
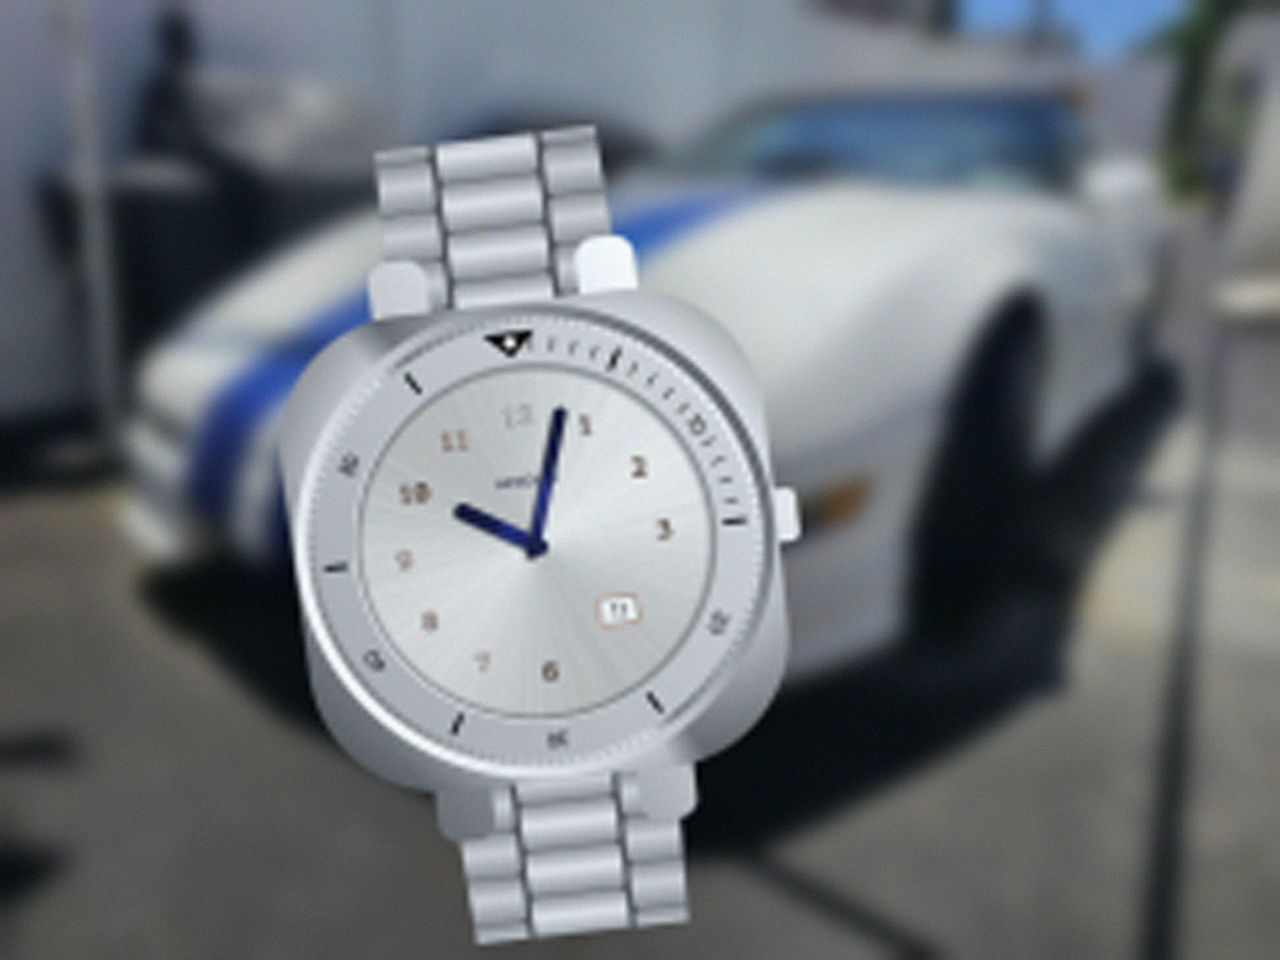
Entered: 10.03
